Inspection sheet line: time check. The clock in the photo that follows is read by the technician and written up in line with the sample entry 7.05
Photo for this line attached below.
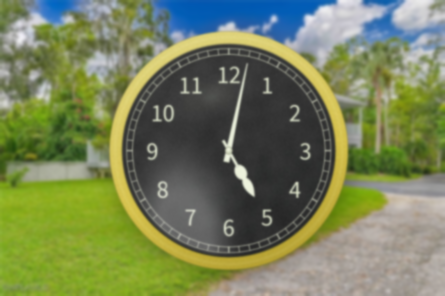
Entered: 5.02
